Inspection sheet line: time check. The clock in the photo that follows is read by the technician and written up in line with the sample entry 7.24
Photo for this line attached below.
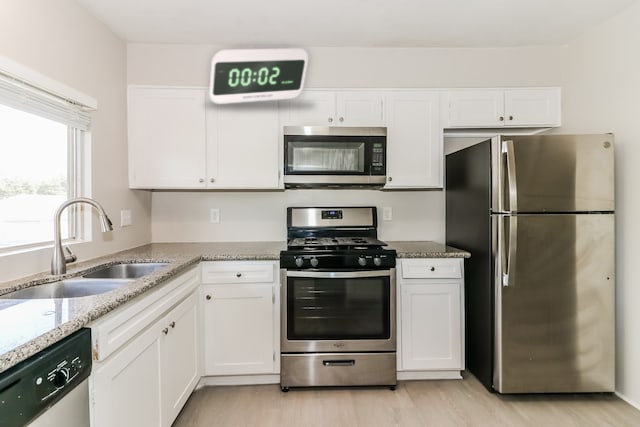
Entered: 0.02
